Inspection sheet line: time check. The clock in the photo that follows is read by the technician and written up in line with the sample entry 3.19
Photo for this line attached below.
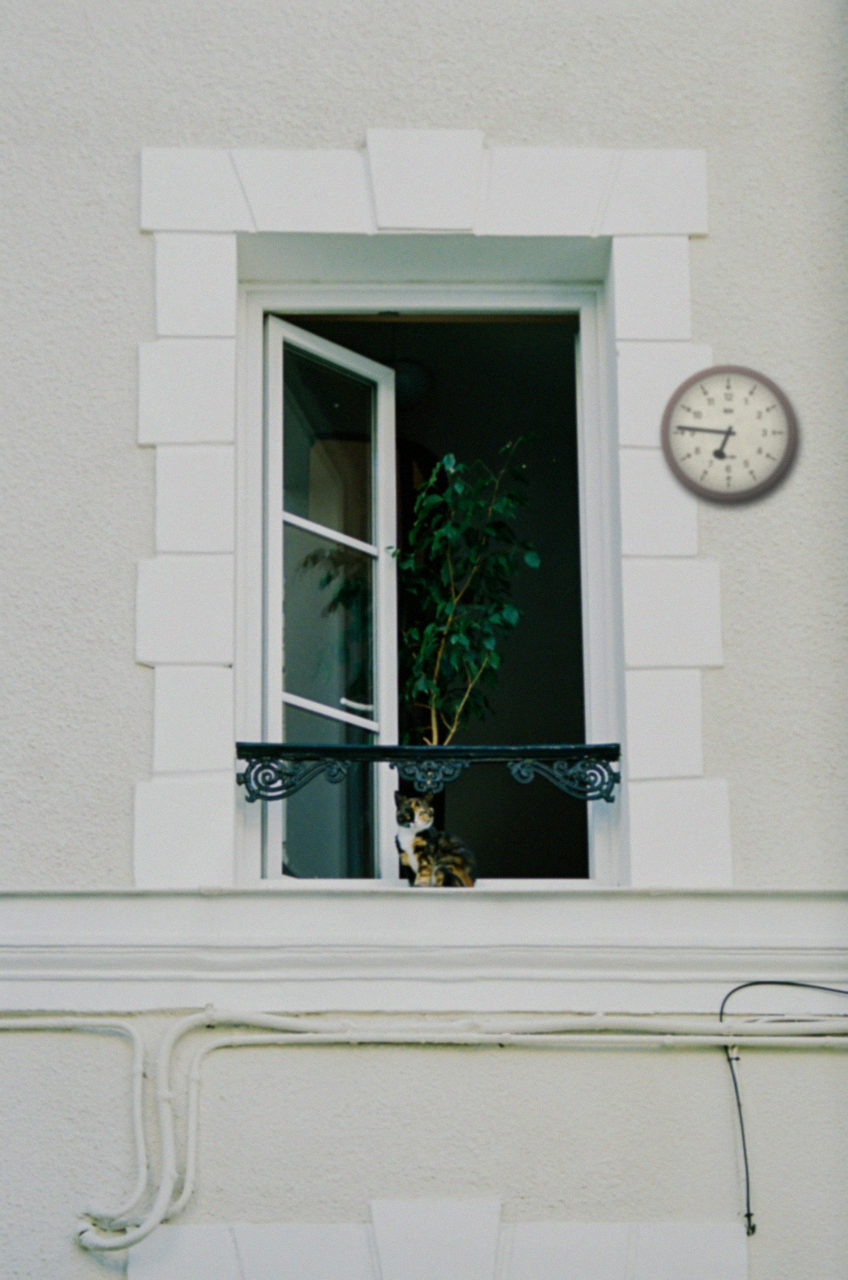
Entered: 6.46
